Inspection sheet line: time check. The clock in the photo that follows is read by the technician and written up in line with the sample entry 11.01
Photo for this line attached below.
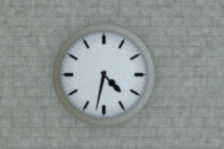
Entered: 4.32
